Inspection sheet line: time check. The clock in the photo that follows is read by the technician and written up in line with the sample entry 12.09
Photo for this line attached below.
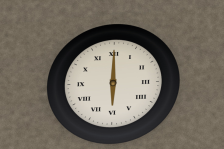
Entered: 6.00
